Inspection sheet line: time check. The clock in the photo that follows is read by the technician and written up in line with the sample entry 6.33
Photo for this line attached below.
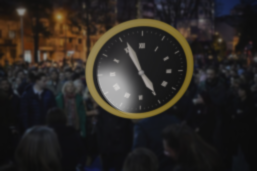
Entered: 4.56
